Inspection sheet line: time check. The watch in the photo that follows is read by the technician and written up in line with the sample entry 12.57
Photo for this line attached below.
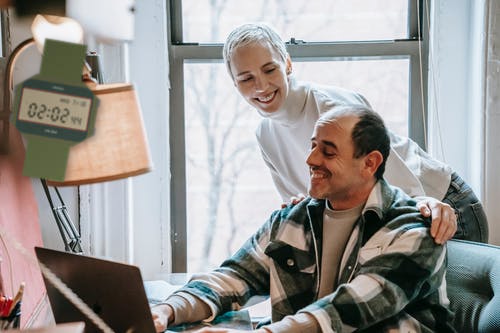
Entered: 2.02
